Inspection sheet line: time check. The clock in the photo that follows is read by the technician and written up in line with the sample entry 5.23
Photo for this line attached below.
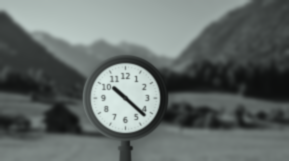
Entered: 10.22
